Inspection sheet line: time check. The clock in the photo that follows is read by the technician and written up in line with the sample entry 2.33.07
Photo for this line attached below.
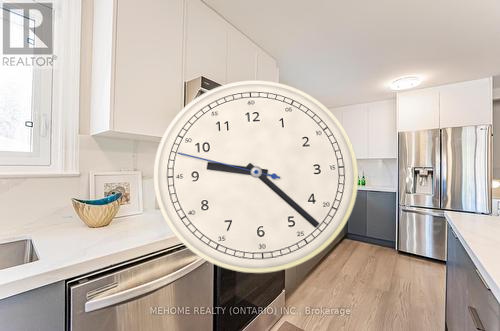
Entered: 9.22.48
